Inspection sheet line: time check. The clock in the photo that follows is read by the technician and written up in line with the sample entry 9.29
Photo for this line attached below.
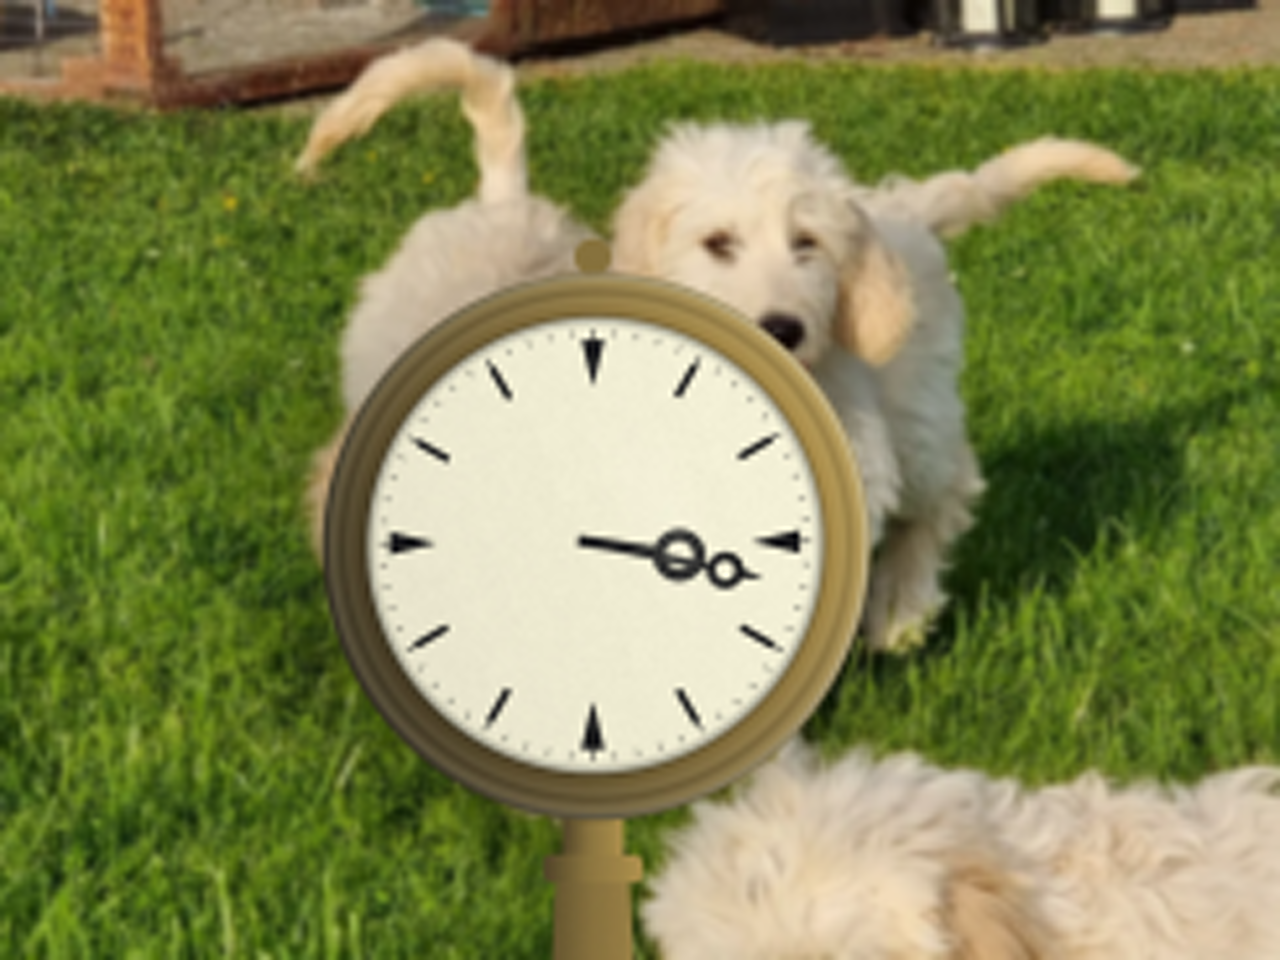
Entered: 3.17
